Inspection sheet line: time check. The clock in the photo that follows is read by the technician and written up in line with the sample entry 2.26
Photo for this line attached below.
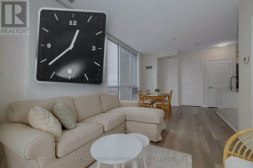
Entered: 12.38
